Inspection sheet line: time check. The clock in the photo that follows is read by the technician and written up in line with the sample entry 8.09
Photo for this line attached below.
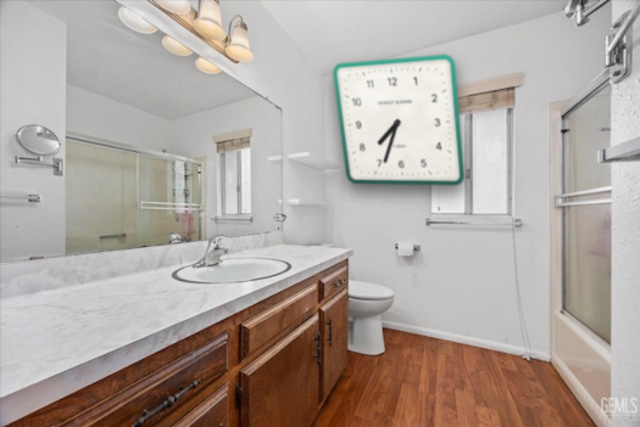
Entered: 7.34
